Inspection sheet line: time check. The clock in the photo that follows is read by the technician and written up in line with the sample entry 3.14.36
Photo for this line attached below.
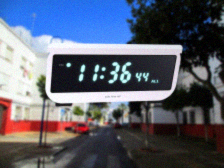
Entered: 11.36.44
